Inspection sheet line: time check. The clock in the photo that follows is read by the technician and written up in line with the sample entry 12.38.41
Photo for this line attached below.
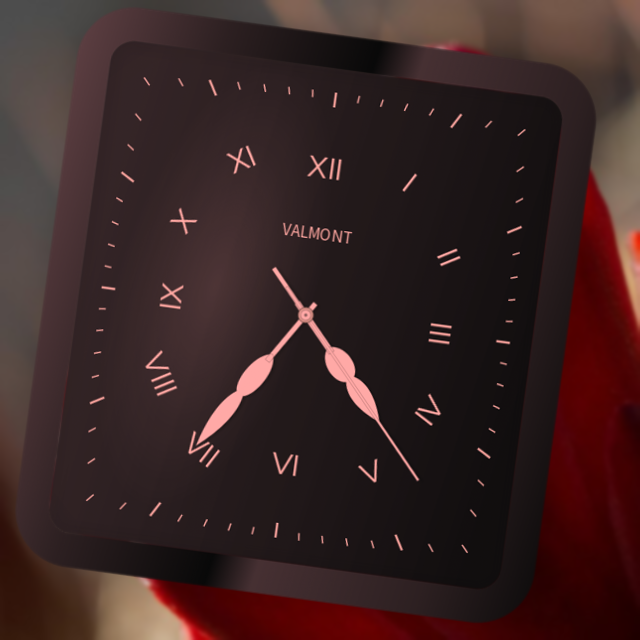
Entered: 4.35.23
